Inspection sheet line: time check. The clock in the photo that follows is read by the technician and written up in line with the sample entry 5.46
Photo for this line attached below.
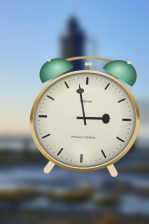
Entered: 2.58
